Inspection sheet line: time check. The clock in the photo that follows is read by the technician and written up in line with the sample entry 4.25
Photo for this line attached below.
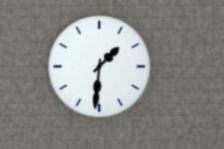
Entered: 1.31
